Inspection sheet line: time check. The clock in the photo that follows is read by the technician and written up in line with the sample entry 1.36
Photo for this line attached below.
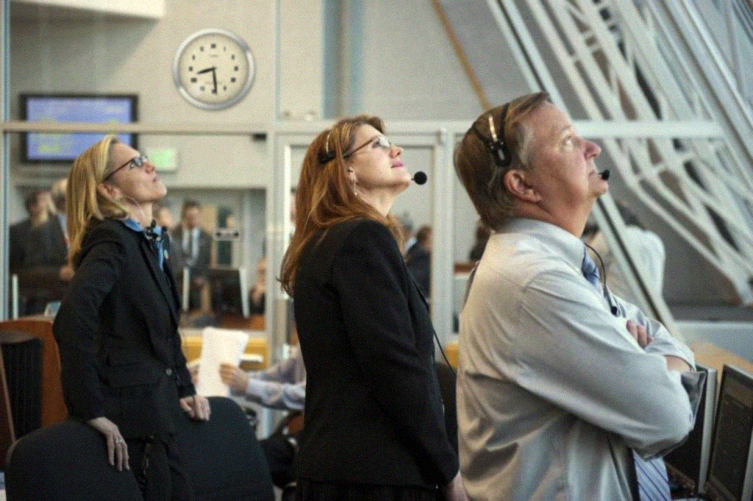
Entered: 8.29
